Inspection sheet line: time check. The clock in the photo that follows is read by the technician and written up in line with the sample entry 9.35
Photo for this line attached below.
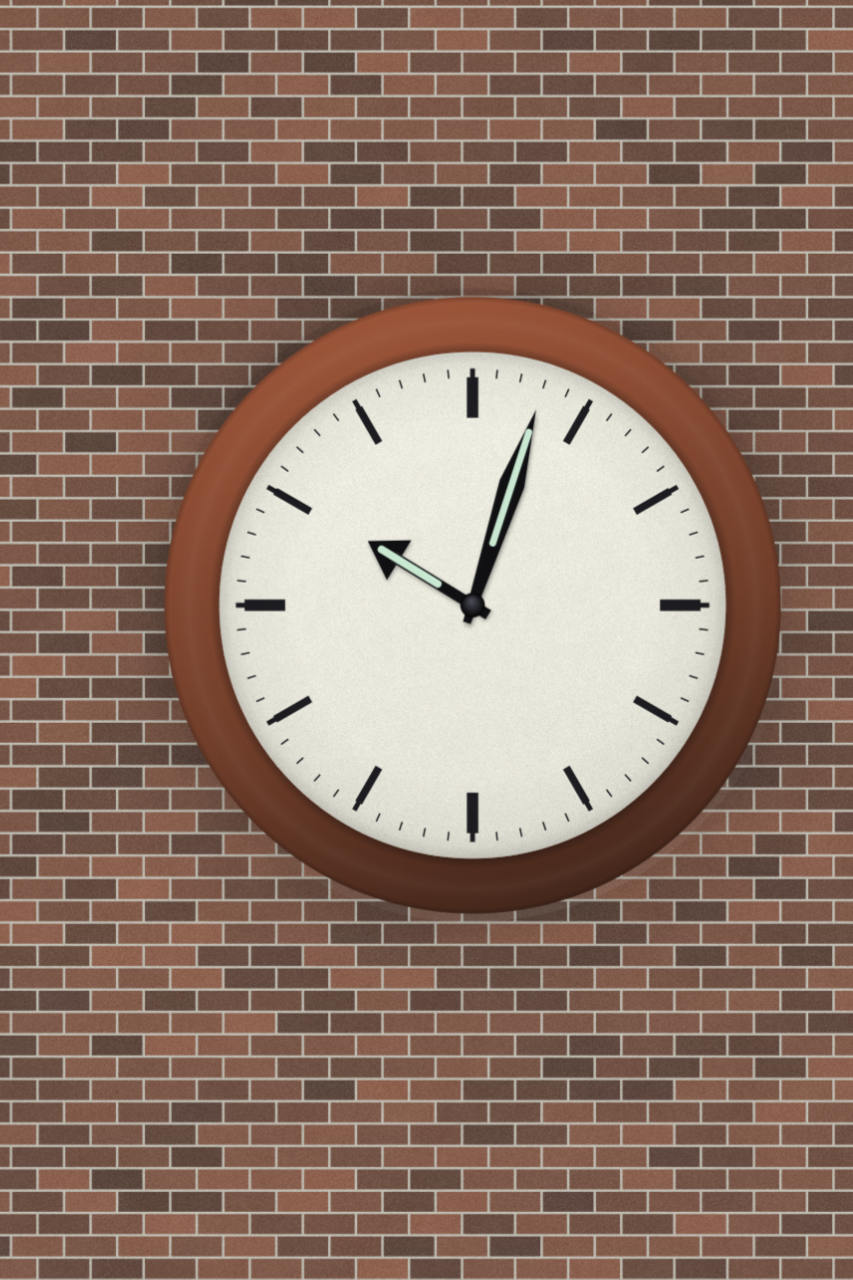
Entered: 10.03
